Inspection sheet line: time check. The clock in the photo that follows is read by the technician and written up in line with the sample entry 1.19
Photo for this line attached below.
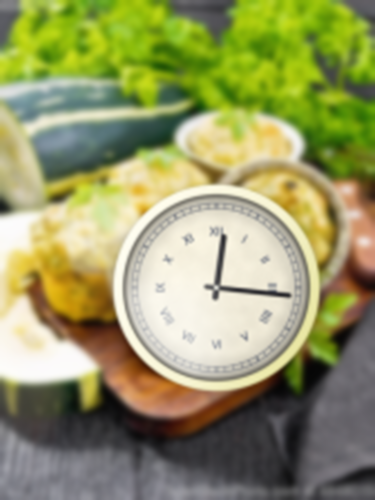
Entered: 12.16
